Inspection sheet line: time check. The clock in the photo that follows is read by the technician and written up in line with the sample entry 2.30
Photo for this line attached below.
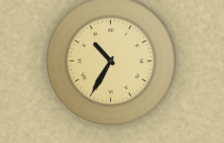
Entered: 10.35
